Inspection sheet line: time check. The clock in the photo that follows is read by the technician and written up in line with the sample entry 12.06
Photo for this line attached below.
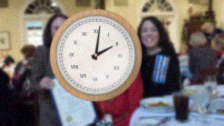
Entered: 2.01
